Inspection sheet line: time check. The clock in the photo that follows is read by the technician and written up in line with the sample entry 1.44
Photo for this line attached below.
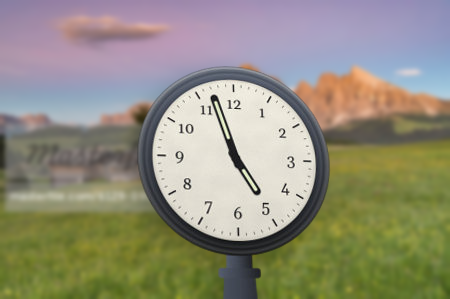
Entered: 4.57
